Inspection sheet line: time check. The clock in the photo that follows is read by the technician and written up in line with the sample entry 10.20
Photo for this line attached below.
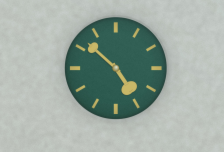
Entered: 4.52
